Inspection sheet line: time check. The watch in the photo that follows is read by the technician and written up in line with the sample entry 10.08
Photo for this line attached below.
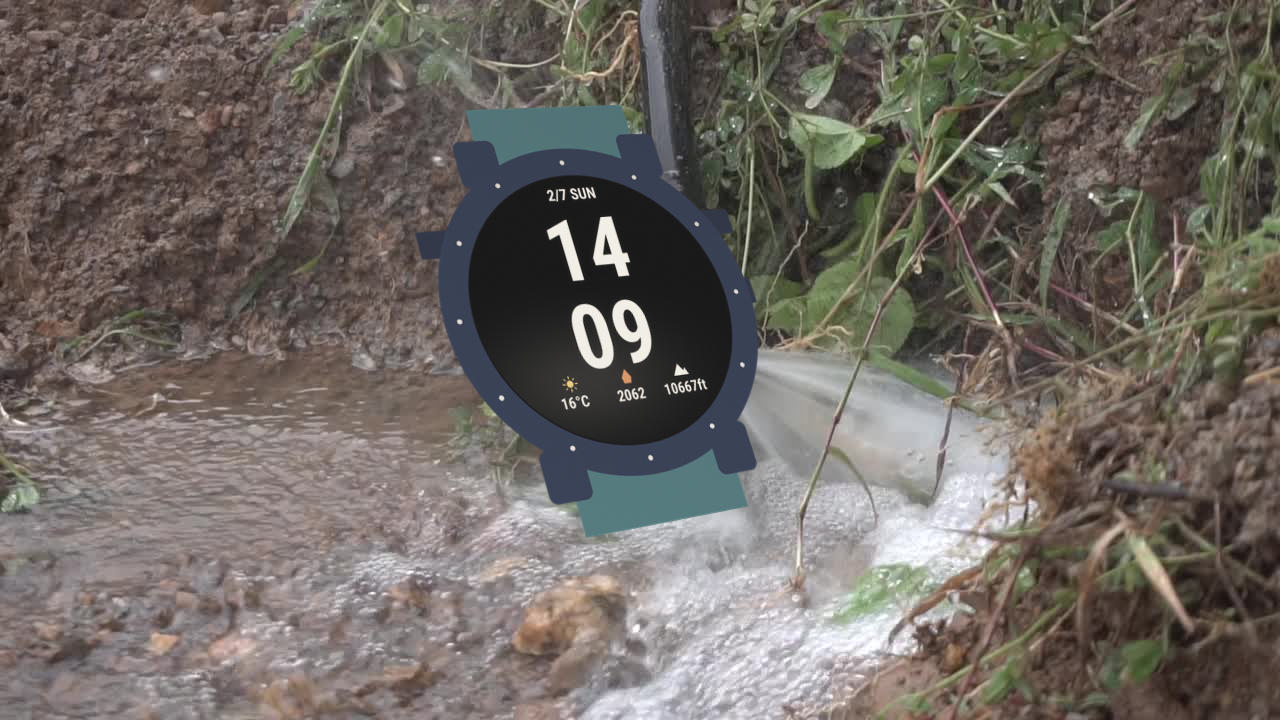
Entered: 14.09
